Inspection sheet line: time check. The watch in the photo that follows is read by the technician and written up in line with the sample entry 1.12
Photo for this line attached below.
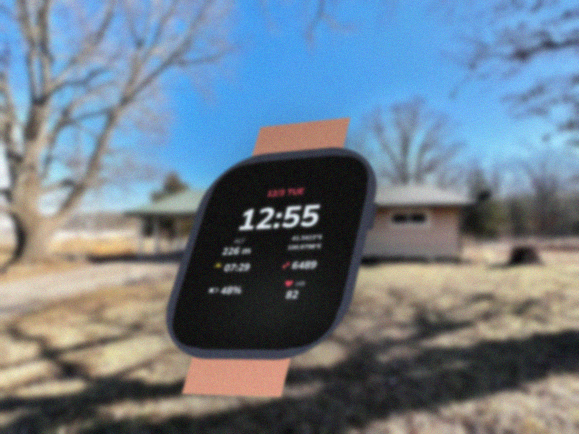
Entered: 12.55
